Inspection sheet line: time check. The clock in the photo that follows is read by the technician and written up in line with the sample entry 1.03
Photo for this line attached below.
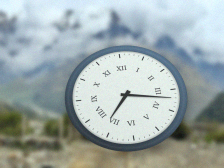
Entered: 7.17
